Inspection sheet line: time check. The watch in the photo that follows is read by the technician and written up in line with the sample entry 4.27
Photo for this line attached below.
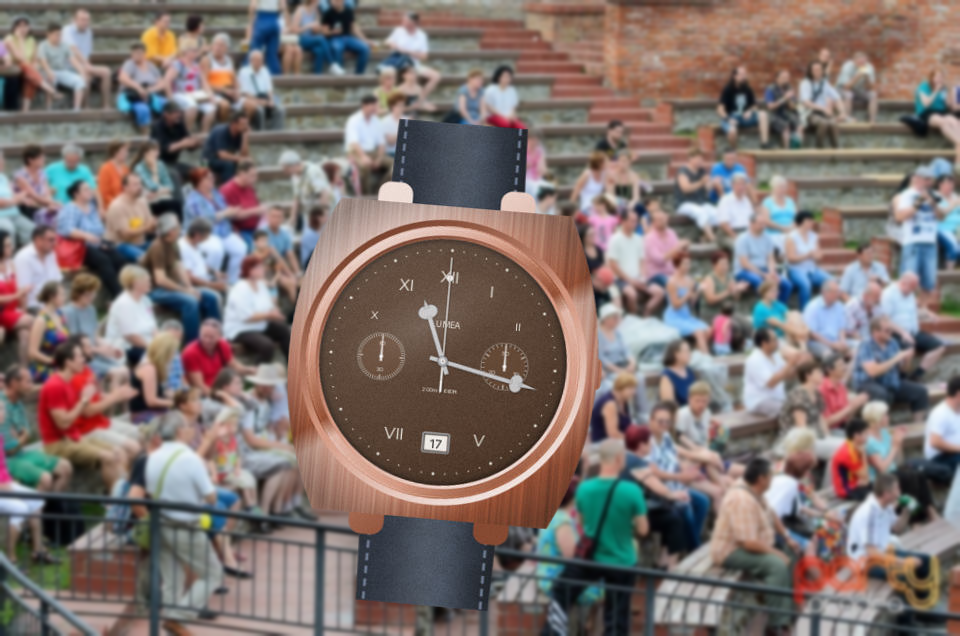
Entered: 11.17
